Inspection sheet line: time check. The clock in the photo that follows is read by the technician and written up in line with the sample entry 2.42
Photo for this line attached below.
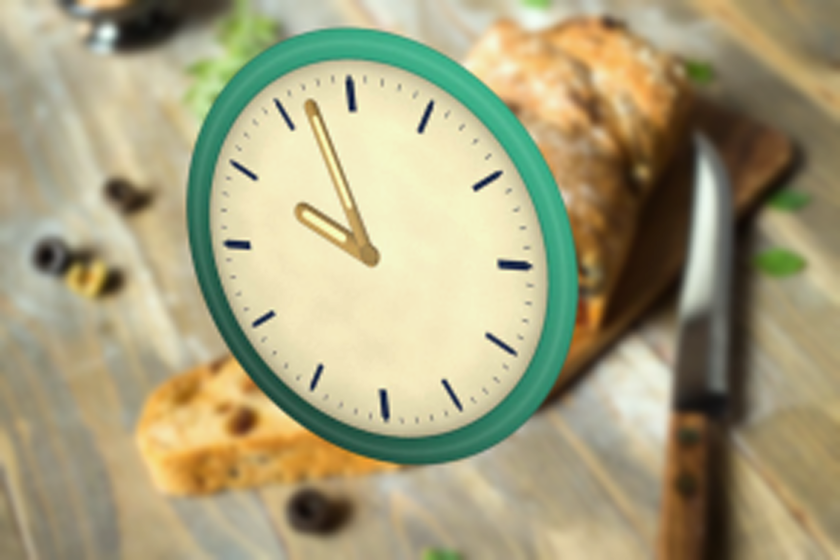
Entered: 9.57
